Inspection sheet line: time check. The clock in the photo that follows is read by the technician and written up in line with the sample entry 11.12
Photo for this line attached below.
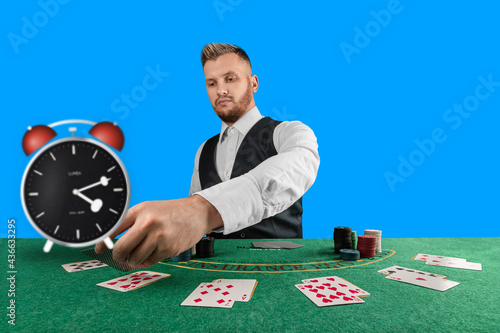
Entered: 4.12
